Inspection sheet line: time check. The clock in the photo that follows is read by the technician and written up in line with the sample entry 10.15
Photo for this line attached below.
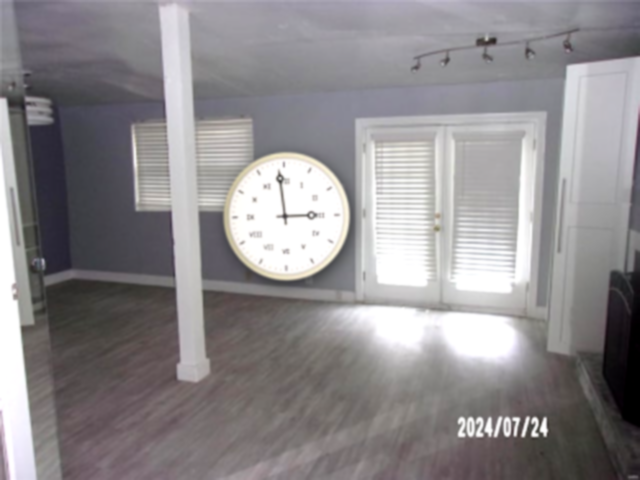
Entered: 2.59
